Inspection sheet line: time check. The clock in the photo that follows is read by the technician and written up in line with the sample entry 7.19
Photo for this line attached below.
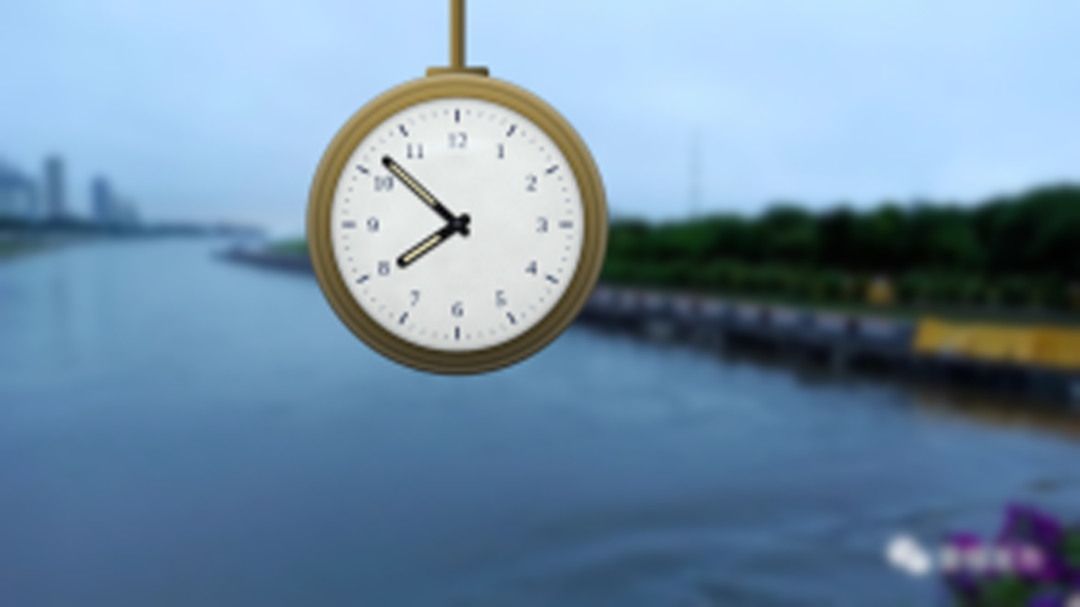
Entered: 7.52
